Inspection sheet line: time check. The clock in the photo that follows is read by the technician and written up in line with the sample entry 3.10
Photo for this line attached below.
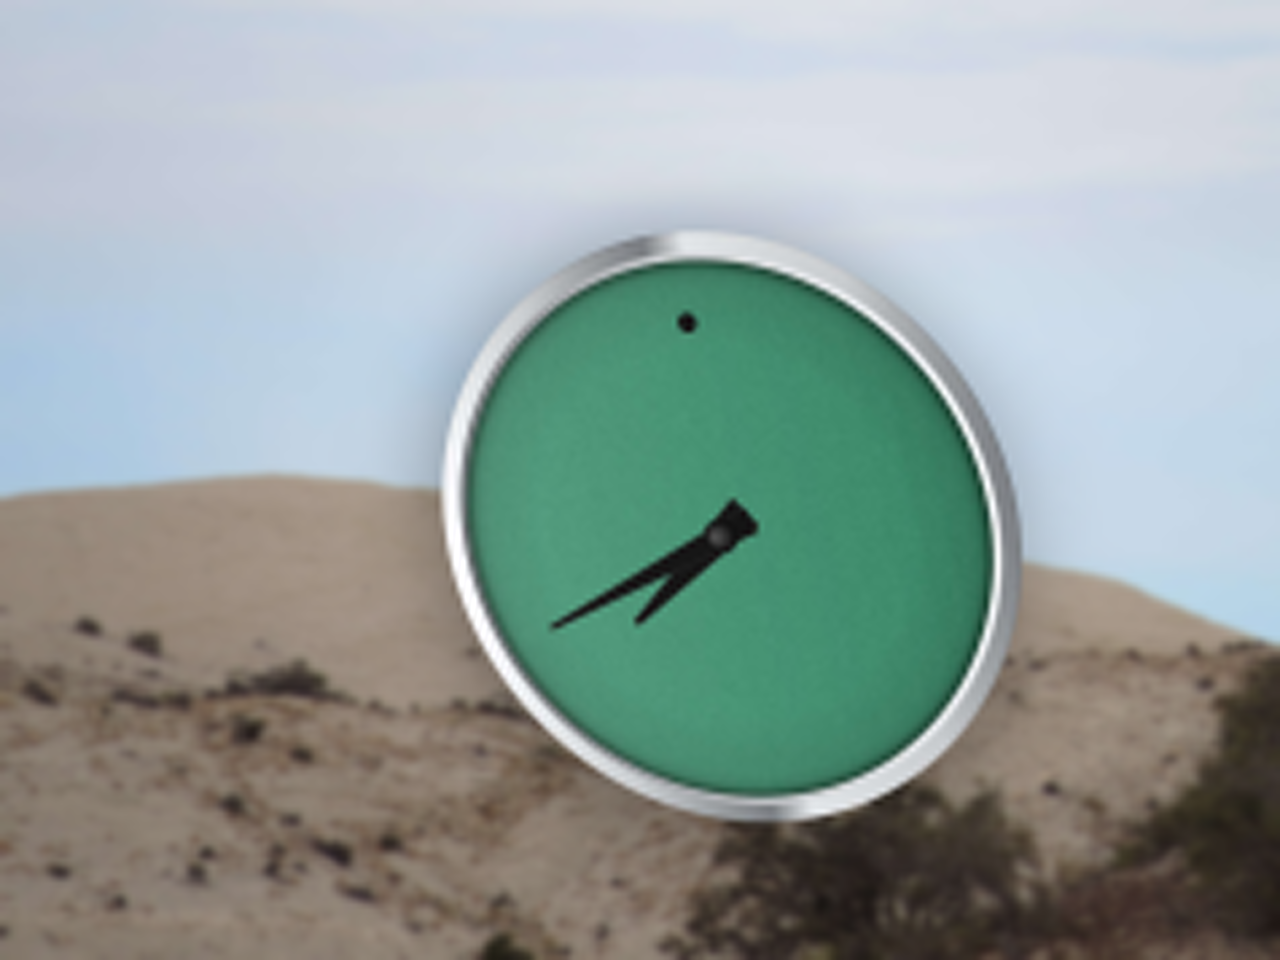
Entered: 7.41
